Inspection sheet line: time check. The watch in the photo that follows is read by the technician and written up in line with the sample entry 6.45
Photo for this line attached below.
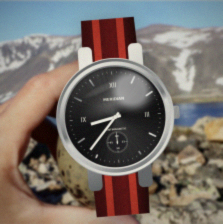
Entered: 8.37
